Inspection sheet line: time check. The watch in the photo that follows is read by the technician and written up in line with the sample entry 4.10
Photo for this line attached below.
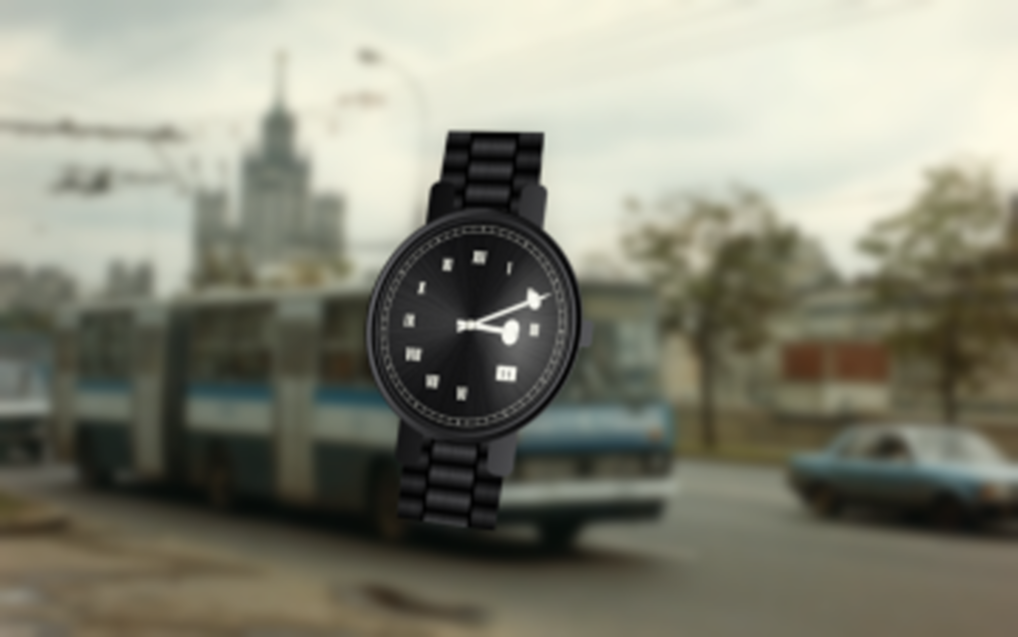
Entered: 3.11
